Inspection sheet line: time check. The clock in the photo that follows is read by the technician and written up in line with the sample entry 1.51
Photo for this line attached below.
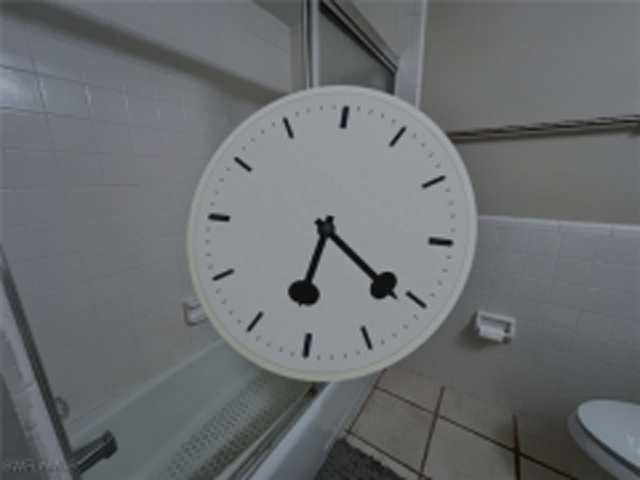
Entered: 6.21
